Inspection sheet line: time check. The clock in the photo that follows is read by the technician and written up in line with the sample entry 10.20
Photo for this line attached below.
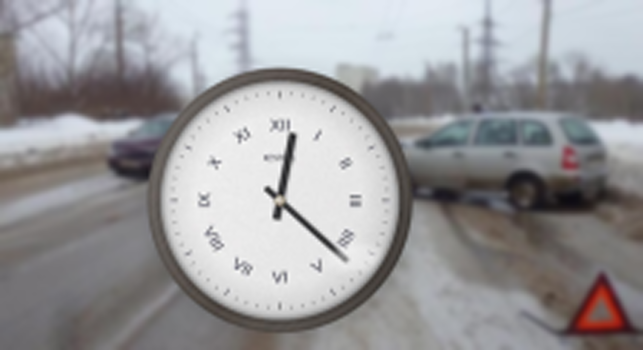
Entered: 12.22
